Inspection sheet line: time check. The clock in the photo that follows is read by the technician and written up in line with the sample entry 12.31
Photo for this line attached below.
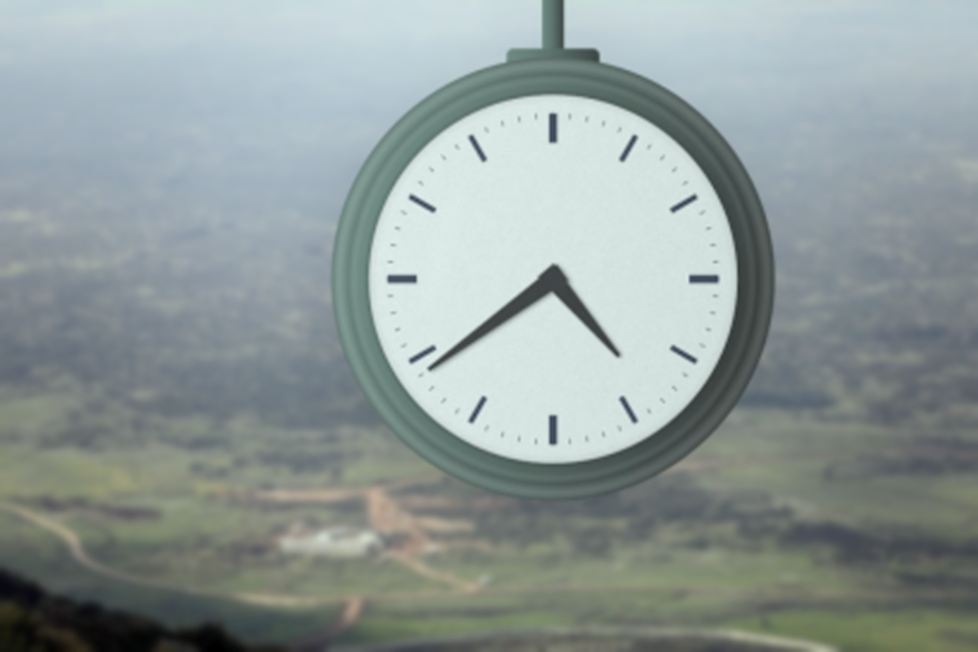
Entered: 4.39
